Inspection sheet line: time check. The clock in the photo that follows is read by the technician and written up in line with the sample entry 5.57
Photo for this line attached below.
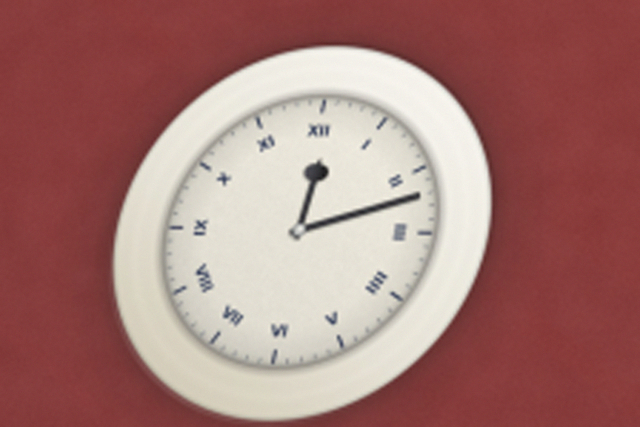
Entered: 12.12
